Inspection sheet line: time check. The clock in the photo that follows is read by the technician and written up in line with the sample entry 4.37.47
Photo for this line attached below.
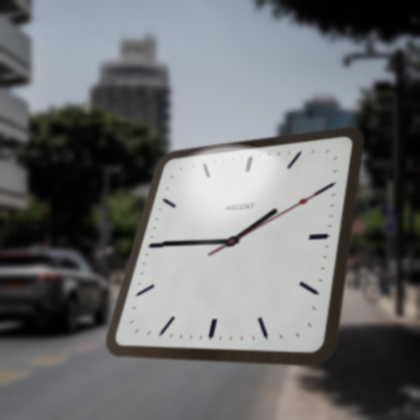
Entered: 1.45.10
